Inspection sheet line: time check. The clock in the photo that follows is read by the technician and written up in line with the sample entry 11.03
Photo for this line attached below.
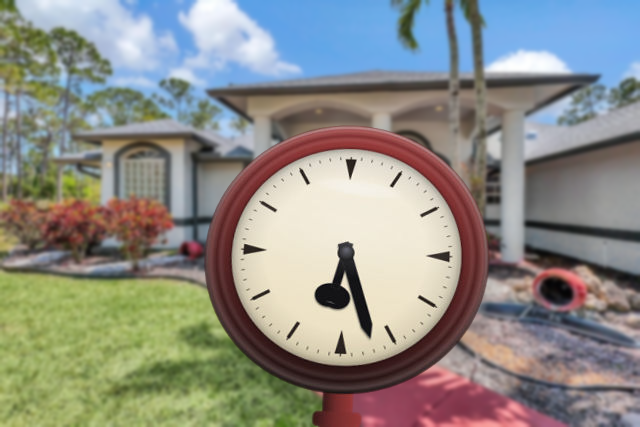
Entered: 6.27
